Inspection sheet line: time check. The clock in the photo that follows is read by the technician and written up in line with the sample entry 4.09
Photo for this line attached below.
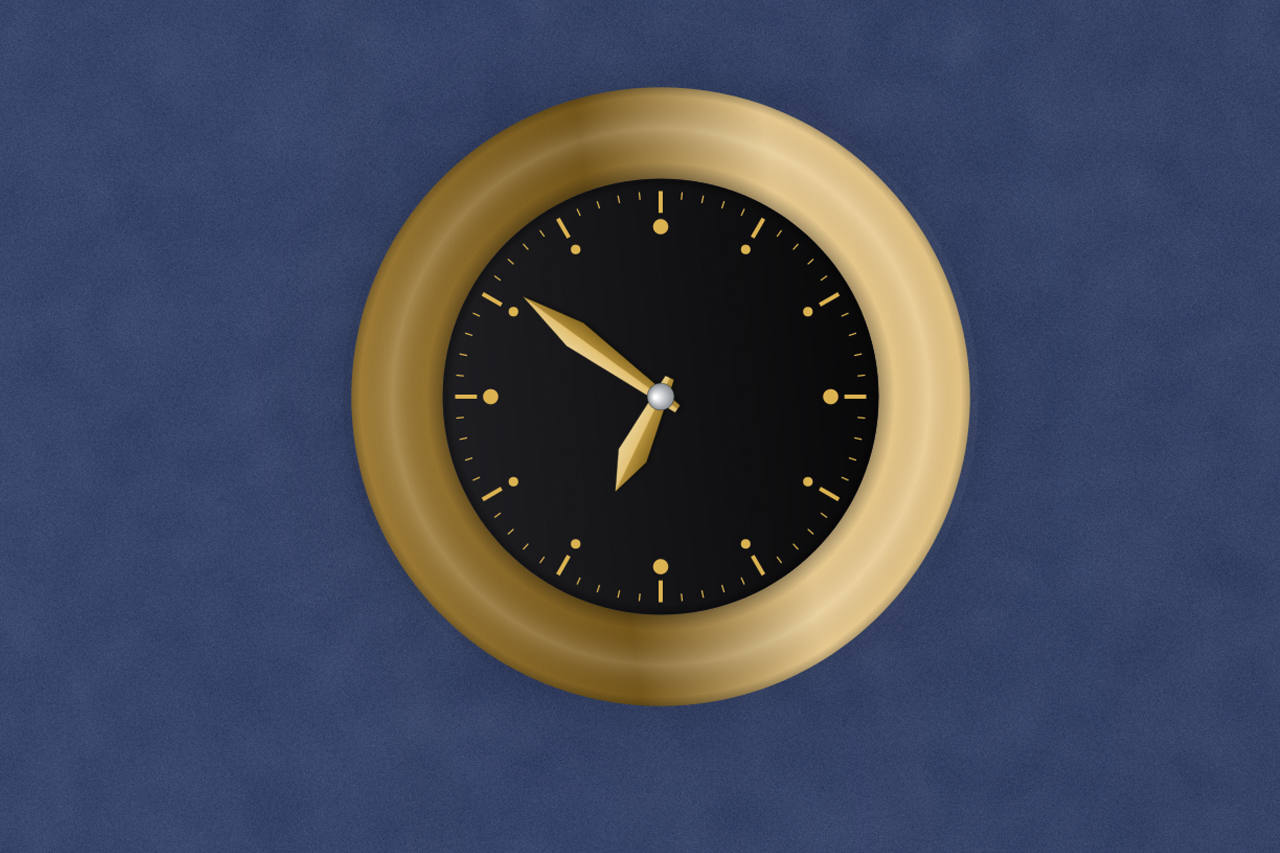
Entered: 6.51
